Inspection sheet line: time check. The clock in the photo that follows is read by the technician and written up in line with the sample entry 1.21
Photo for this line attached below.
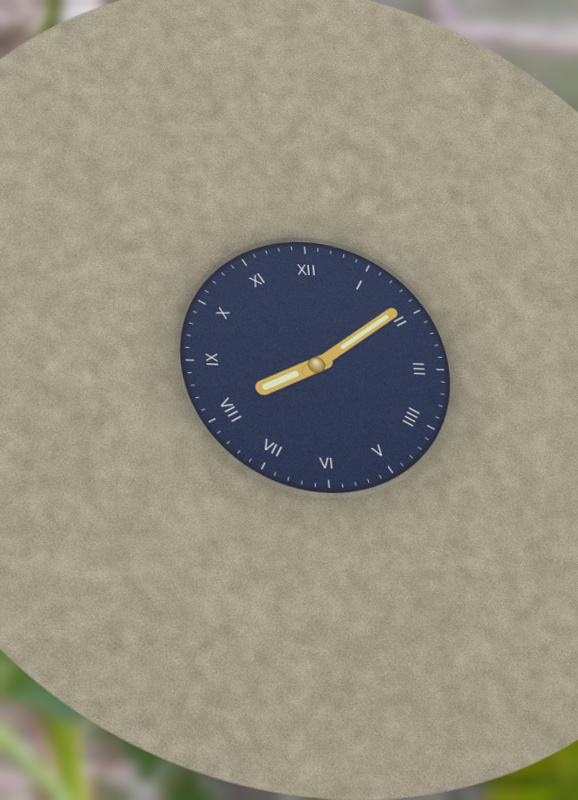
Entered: 8.09
